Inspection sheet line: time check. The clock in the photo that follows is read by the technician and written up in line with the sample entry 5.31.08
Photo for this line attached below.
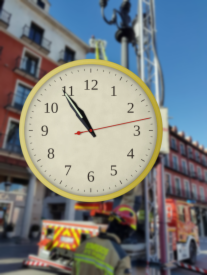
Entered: 10.54.13
